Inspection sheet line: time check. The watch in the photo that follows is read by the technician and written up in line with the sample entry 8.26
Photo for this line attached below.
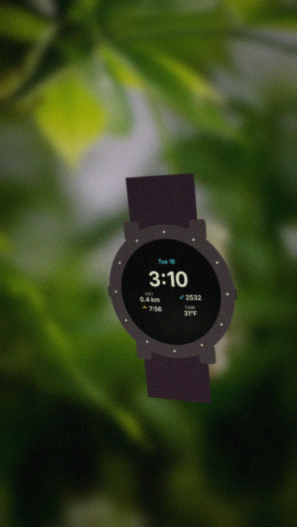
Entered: 3.10
